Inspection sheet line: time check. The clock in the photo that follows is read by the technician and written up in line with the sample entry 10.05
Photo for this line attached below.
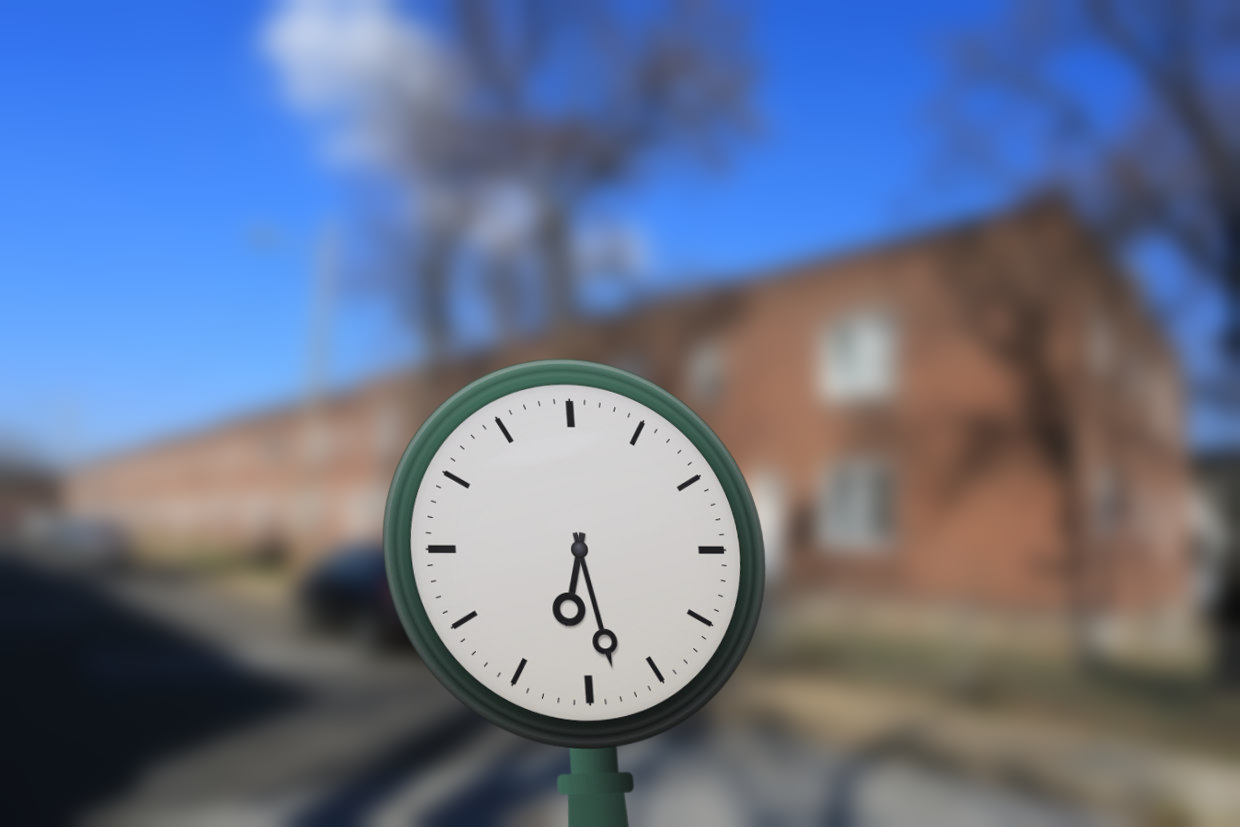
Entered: 6.28
